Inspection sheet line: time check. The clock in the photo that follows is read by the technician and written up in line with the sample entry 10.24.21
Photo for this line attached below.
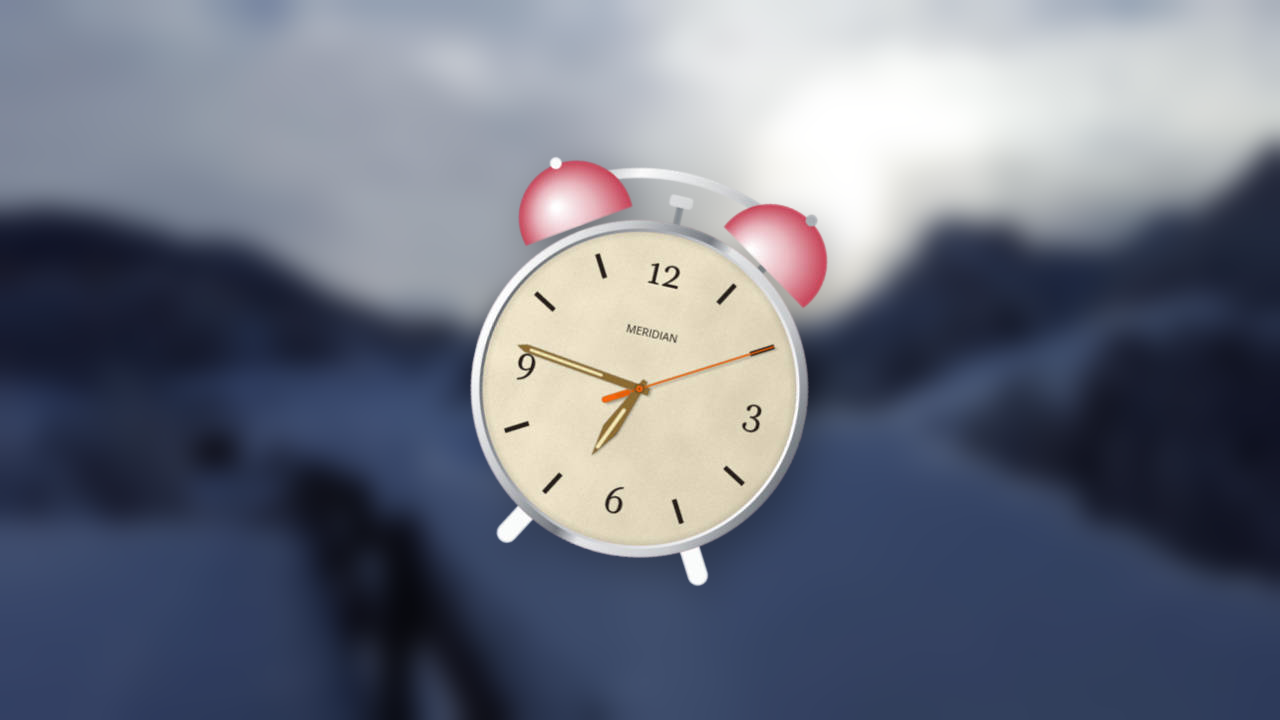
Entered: 6.46.10
